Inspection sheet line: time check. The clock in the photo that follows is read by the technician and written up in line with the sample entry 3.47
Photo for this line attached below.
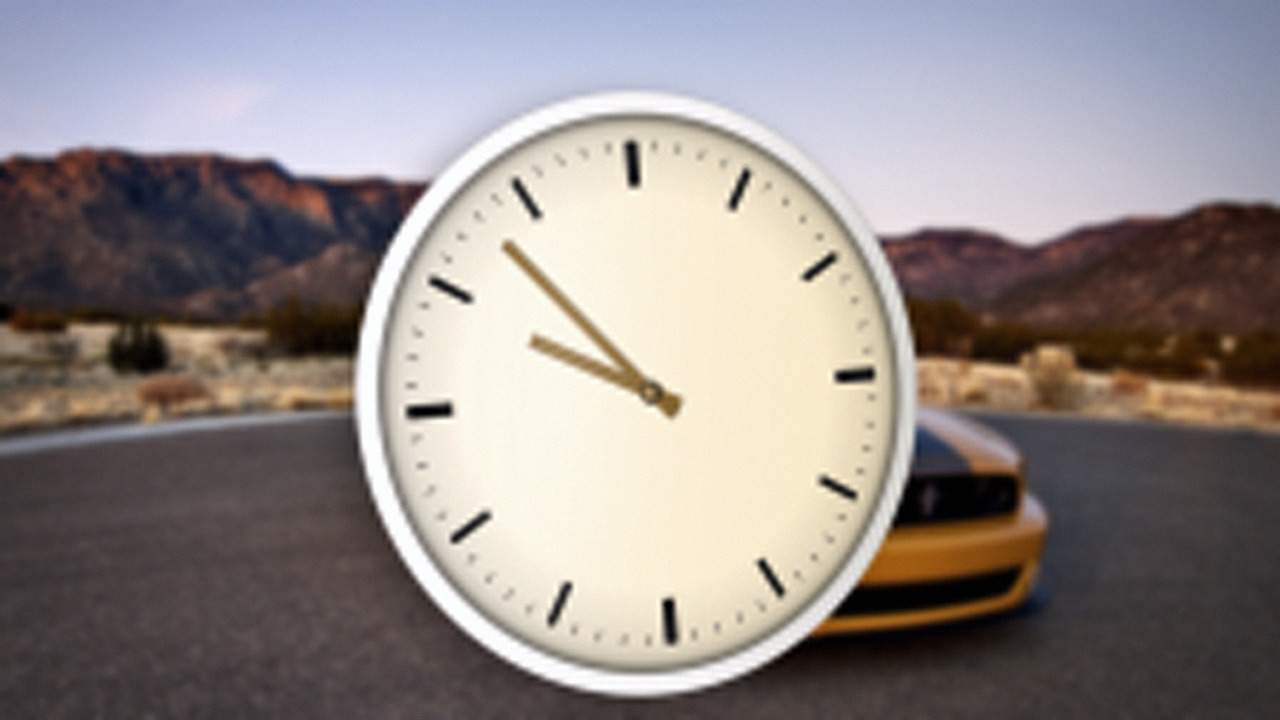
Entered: 9.53
